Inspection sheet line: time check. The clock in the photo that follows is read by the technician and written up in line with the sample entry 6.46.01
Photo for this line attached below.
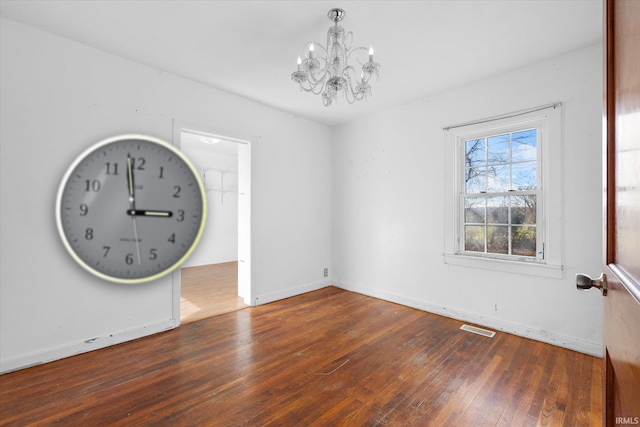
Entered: 2.58.28
